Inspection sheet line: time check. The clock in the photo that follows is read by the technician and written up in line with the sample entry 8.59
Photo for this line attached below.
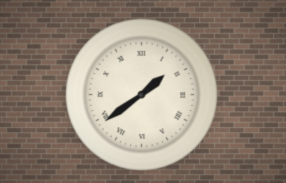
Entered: 1.39
